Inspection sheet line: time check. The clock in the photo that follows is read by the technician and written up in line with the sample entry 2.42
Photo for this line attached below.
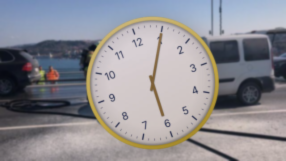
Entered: 6.05
